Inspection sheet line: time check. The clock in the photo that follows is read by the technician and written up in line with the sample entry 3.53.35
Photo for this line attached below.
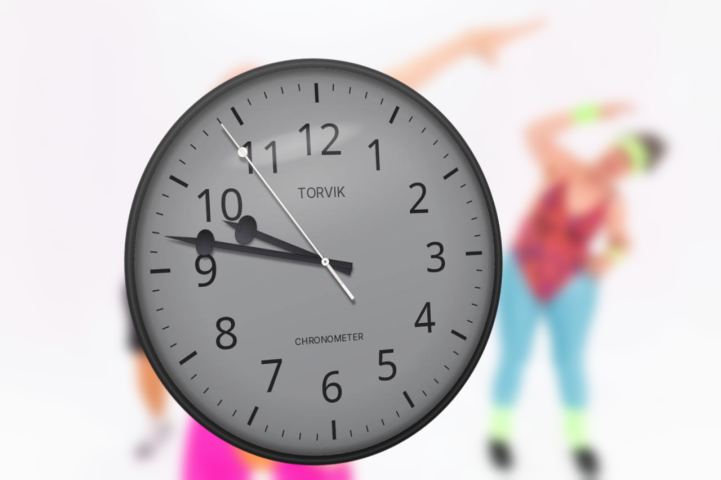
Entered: 9.46.54
